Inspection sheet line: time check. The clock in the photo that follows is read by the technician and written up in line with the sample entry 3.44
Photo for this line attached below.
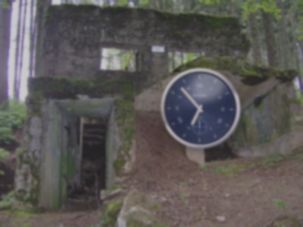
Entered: 6.53
